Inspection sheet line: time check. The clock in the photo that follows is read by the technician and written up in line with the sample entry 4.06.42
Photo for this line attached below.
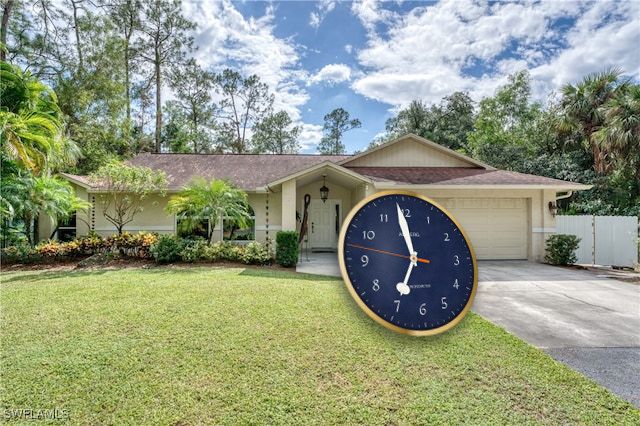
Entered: 6.58.47
